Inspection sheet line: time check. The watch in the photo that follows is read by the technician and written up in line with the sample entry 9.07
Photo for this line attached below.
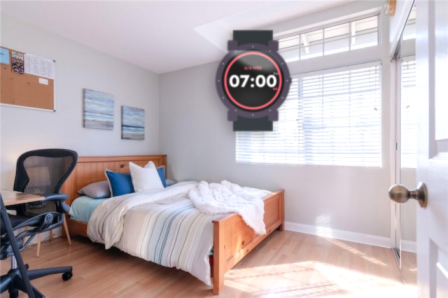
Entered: 7.00
